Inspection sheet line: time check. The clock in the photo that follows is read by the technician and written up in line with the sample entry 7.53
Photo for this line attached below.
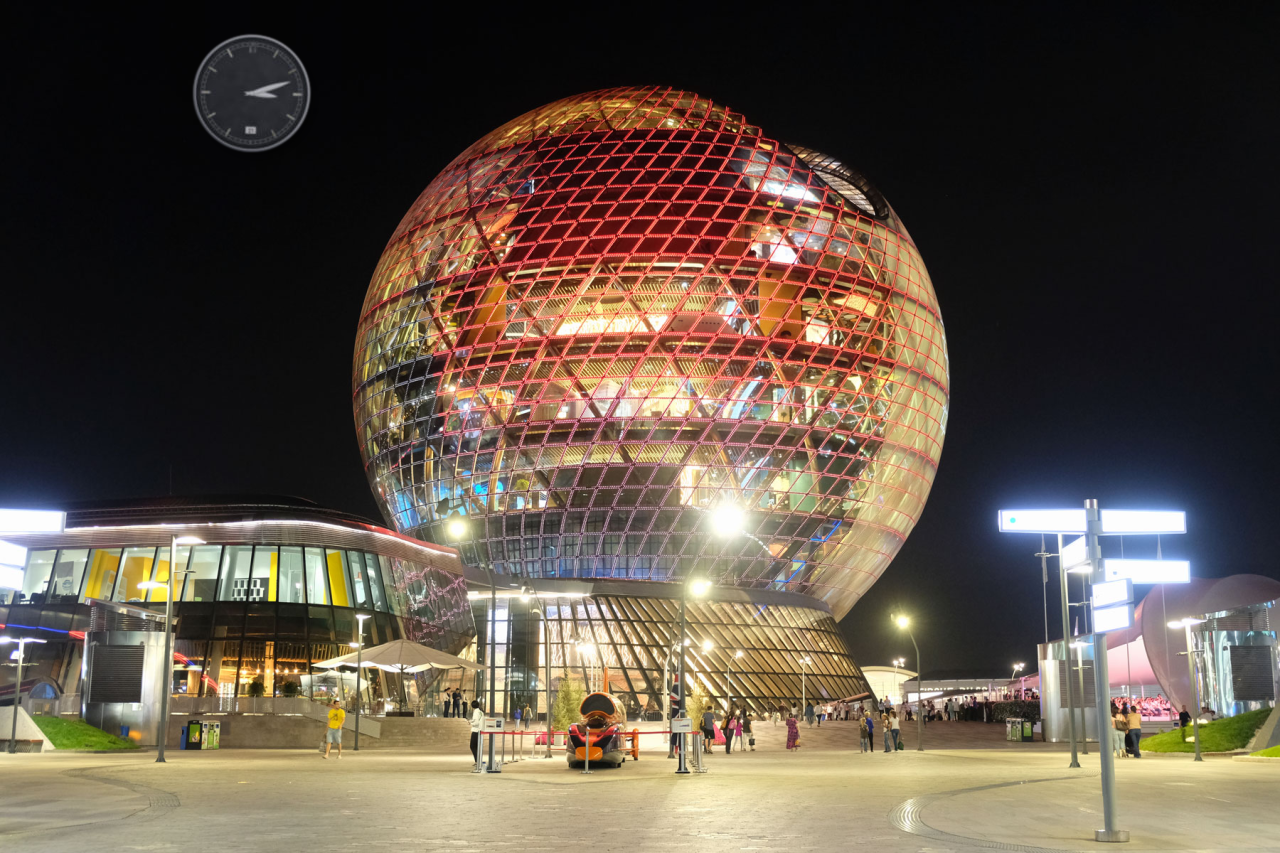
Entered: 3.12
